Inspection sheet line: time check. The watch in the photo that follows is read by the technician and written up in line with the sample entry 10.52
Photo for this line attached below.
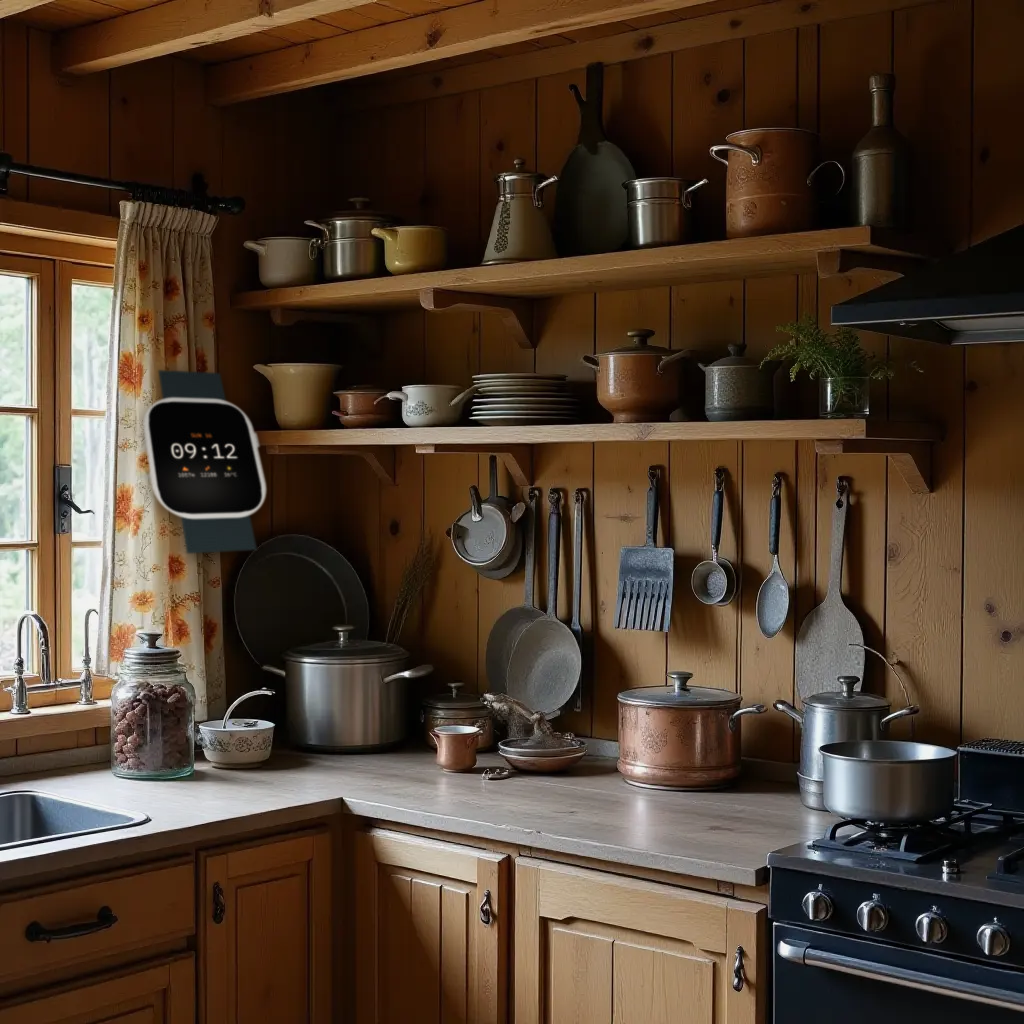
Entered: 9.12
